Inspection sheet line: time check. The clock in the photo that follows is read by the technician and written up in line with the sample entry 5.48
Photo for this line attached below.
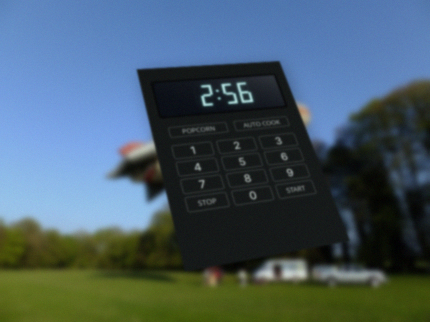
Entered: 2.56
